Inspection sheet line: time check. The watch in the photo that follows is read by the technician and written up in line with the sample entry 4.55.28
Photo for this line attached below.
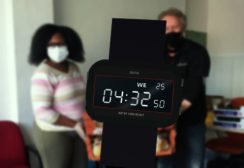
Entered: 4.32.50
